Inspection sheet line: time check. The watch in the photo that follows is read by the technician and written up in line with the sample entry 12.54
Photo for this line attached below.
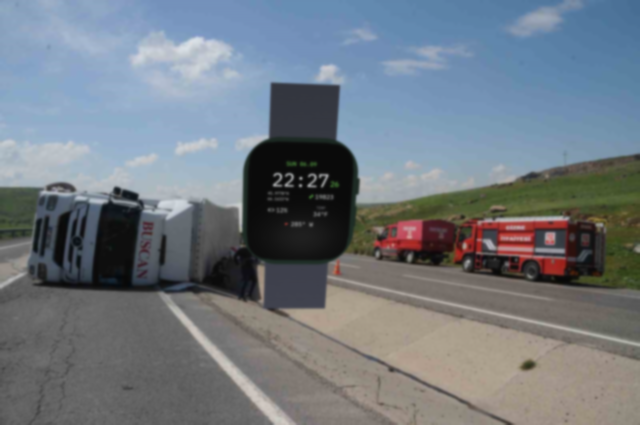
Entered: 22.27
